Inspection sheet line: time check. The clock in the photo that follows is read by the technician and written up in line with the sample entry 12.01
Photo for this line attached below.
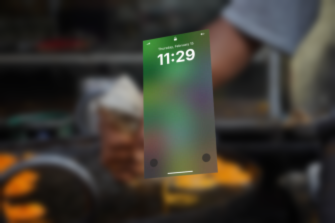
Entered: 11.29
